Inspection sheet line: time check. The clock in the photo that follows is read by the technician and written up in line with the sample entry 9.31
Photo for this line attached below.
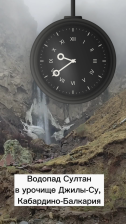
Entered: 9.39
